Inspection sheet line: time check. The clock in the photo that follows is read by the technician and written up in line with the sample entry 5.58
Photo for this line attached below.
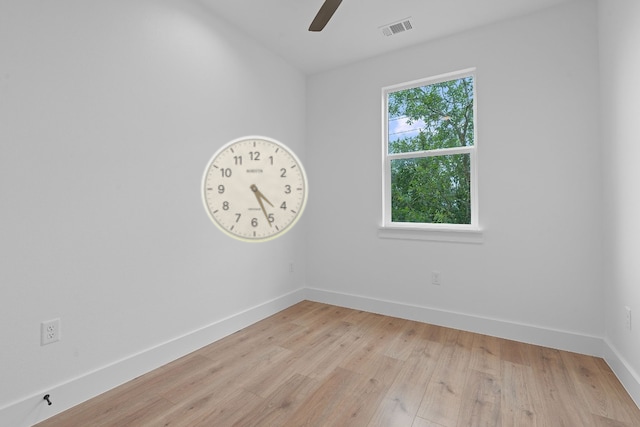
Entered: 4.26
